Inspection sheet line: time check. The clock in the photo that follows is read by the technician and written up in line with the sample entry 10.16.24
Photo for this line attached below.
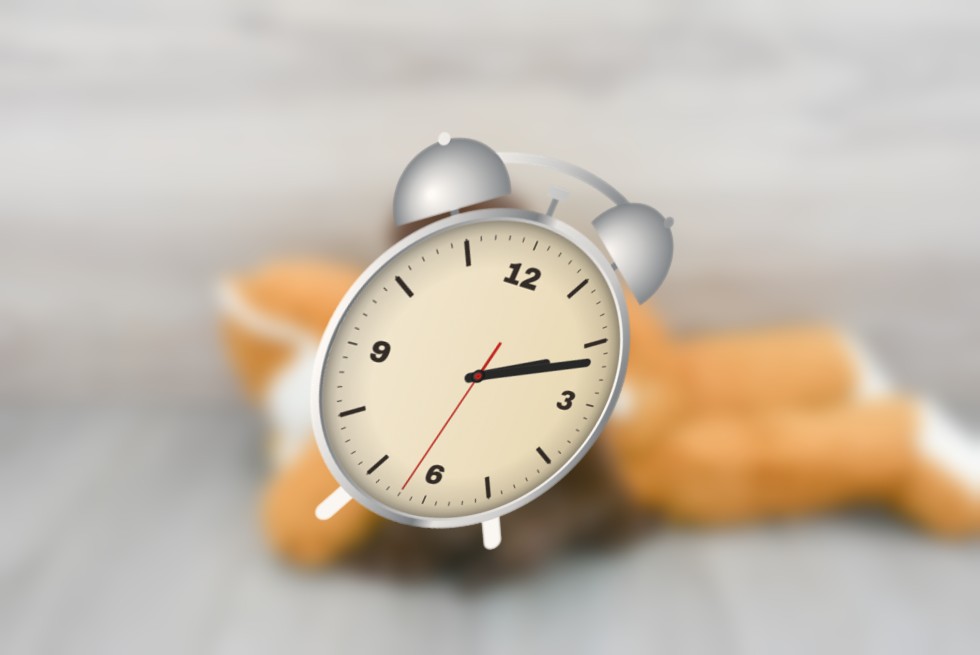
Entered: 2.11.32
